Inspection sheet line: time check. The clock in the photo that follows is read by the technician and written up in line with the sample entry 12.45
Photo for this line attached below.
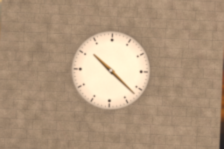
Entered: 10.22
